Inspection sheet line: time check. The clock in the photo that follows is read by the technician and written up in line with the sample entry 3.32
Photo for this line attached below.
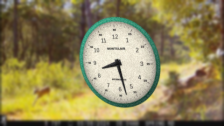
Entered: 8.28
